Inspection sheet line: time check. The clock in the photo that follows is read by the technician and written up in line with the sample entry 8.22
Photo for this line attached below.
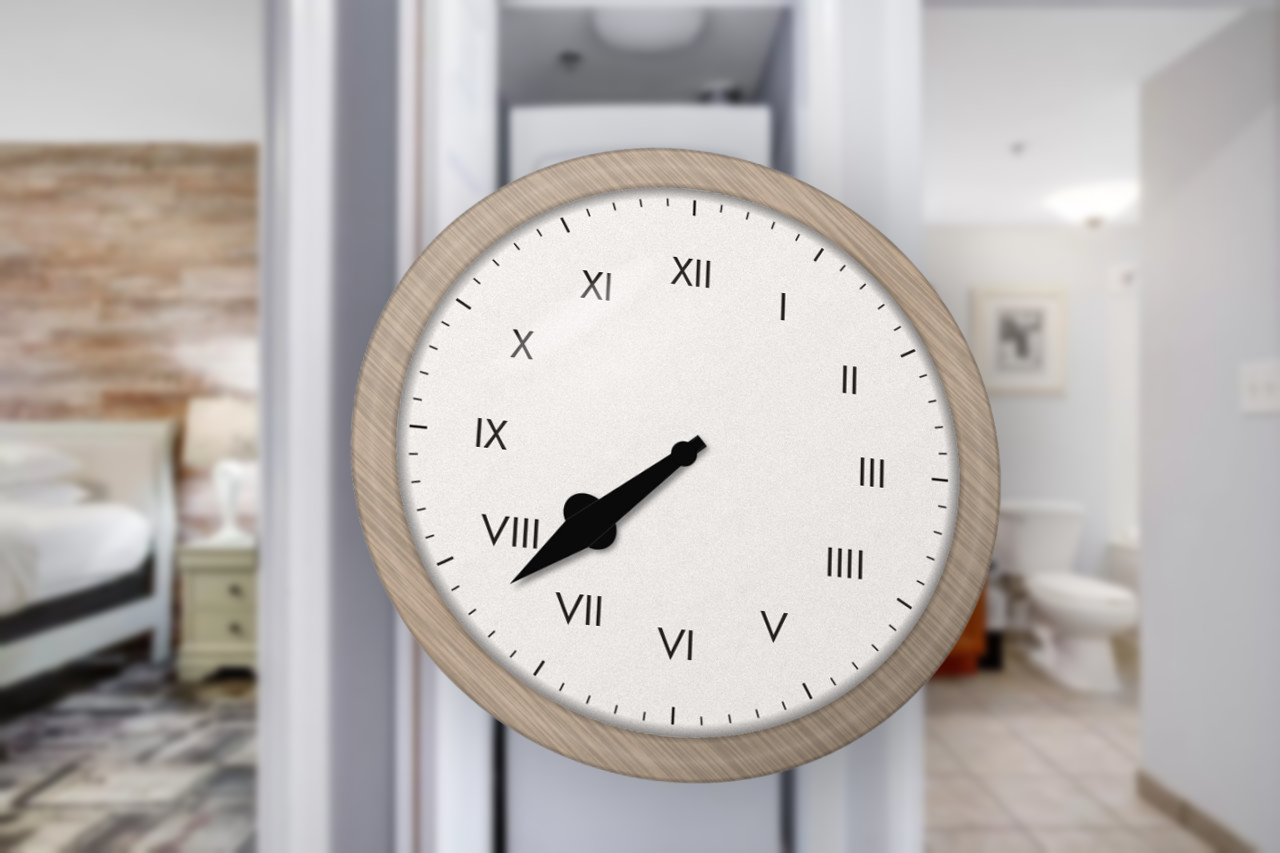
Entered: 7.38
